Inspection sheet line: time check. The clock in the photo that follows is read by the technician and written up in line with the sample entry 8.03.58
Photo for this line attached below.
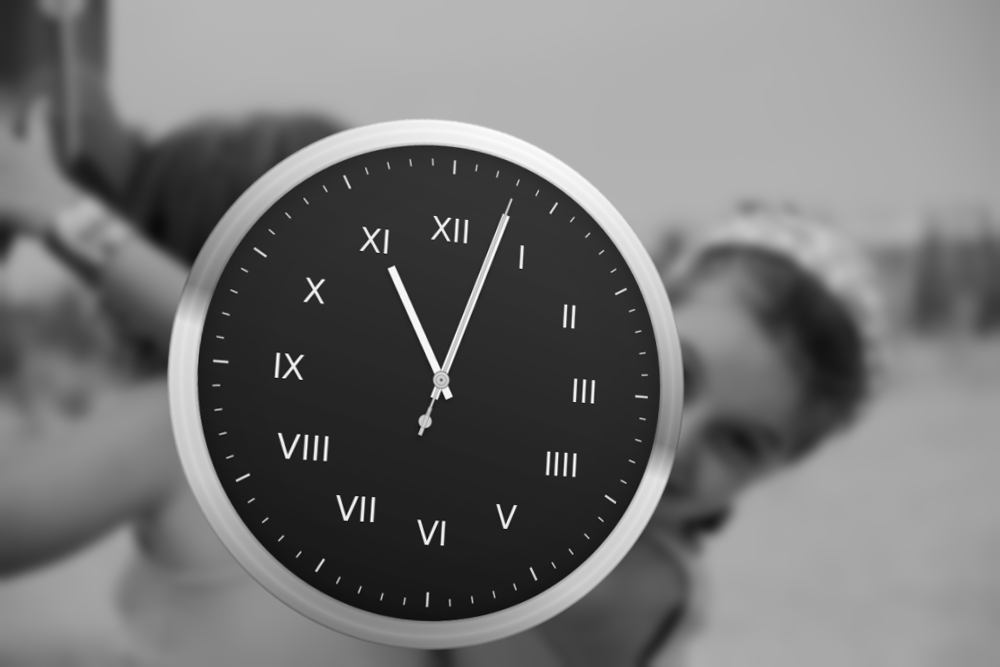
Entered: 11.03.03
